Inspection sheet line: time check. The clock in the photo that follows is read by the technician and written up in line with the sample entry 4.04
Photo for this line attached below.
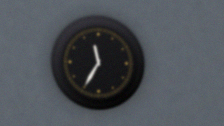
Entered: 11.35
